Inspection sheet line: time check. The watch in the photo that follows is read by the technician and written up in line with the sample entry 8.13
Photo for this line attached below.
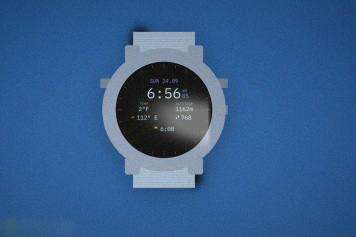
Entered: 6.56
